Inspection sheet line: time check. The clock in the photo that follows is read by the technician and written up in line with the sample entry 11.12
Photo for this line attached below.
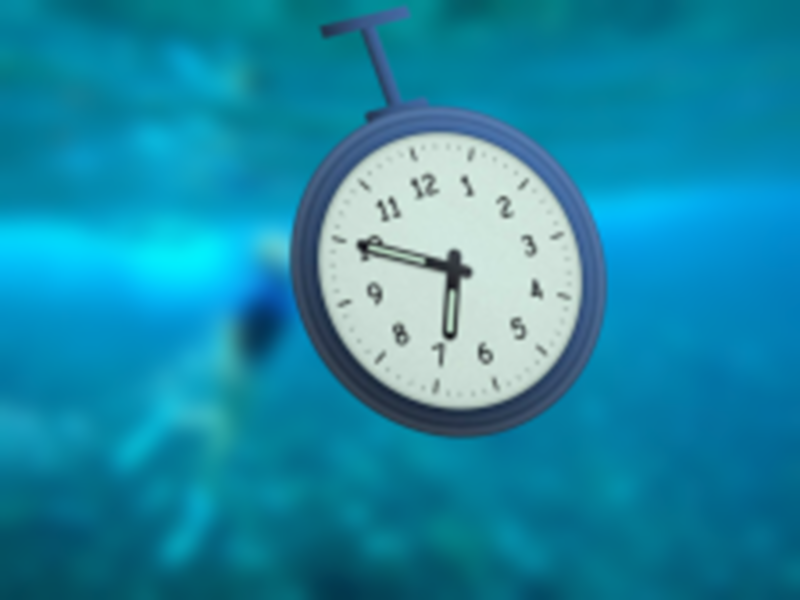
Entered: 6.50
